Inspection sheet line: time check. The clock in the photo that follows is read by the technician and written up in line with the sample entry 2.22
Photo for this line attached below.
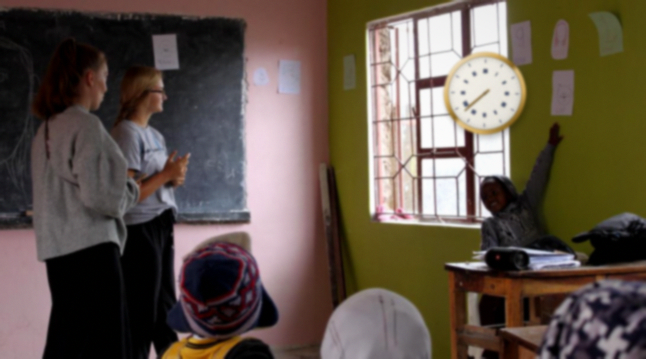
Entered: 7.38
